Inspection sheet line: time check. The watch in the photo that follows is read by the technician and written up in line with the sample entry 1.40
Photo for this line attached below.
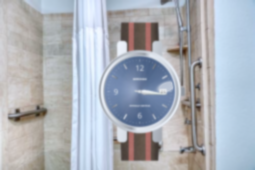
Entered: 3.16
